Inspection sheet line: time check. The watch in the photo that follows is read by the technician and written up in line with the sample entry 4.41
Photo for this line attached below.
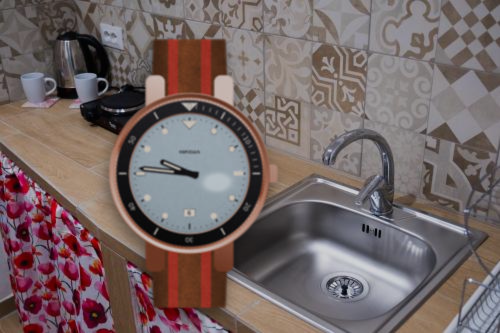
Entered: 9.46
